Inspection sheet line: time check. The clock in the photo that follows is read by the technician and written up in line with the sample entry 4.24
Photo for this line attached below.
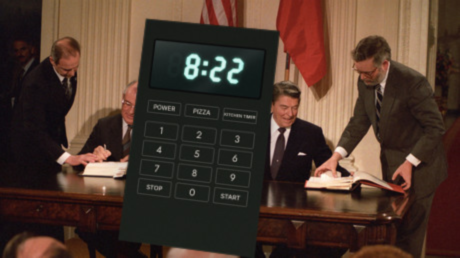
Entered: 8.22
